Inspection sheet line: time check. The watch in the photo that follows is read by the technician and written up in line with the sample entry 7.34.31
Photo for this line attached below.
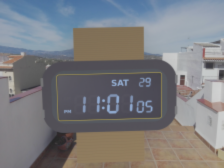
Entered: 11.01.05
